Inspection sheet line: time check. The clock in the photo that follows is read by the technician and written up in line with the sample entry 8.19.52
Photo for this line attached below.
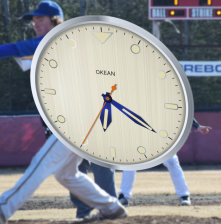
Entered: 6.20.35
